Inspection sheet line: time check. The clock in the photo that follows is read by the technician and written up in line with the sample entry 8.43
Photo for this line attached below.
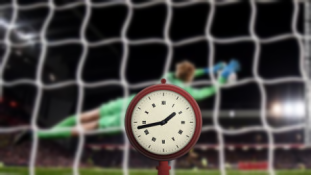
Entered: 1.43
